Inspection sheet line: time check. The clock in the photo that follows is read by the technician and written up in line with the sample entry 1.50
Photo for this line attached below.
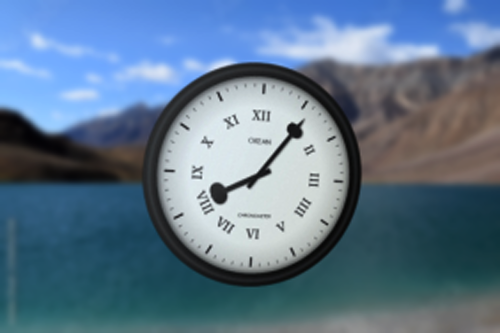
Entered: 8.06
